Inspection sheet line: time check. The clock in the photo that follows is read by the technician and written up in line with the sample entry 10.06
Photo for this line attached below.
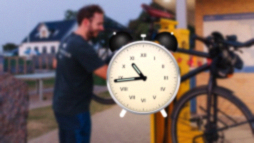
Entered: 10.44
